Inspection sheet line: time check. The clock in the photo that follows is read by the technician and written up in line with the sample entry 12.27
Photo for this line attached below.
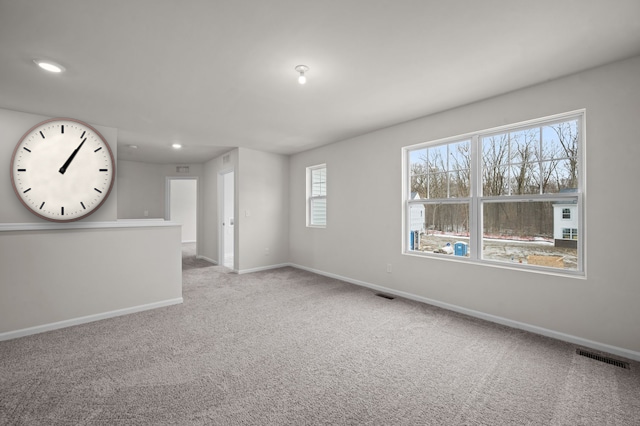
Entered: 1.06
